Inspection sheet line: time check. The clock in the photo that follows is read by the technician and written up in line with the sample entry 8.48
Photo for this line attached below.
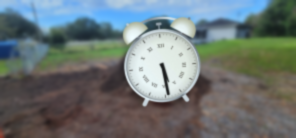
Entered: 5.29
